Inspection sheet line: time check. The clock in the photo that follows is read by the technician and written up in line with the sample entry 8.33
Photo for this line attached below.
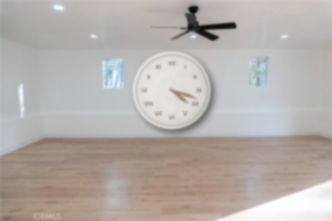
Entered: 4.18
